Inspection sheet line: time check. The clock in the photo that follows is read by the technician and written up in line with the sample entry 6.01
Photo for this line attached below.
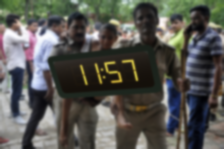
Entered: 11.57
